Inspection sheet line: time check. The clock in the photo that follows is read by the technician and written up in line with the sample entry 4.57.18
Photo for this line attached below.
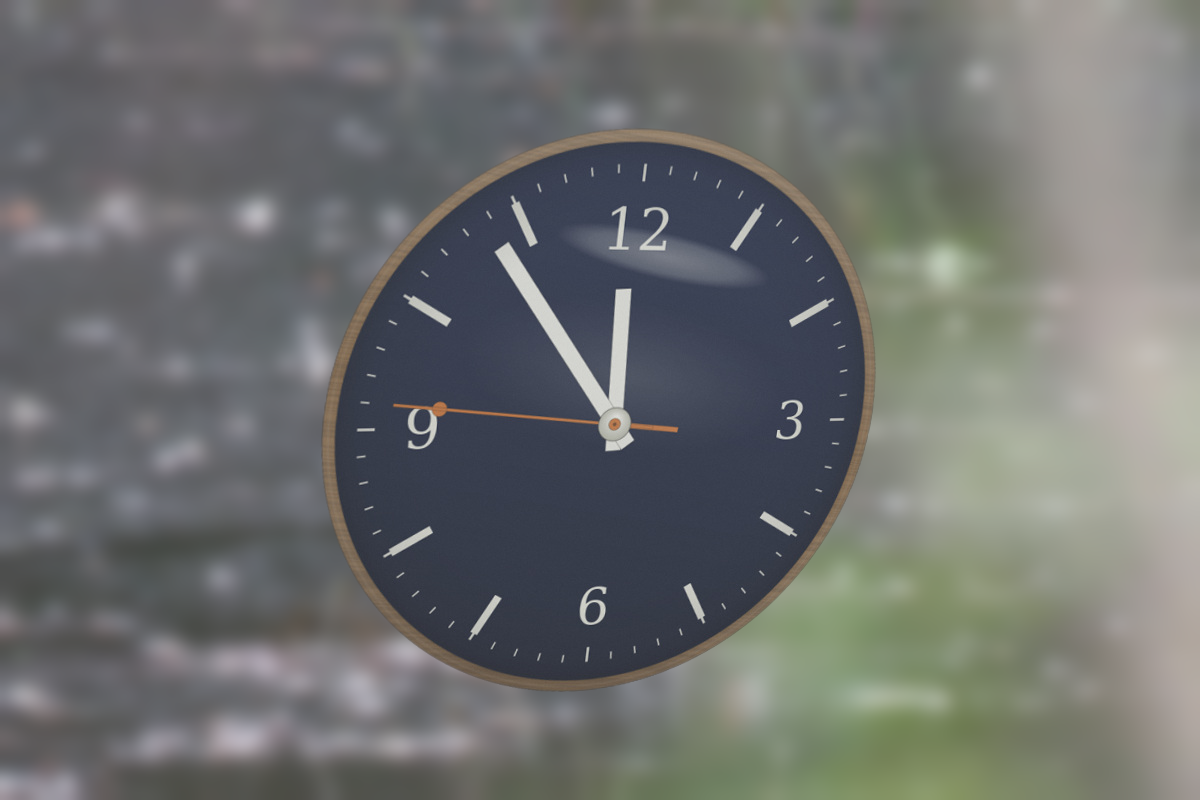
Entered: 11.53.46
